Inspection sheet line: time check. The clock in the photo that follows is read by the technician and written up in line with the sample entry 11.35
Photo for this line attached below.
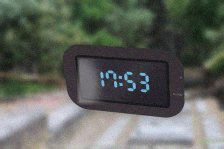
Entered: 17.53
